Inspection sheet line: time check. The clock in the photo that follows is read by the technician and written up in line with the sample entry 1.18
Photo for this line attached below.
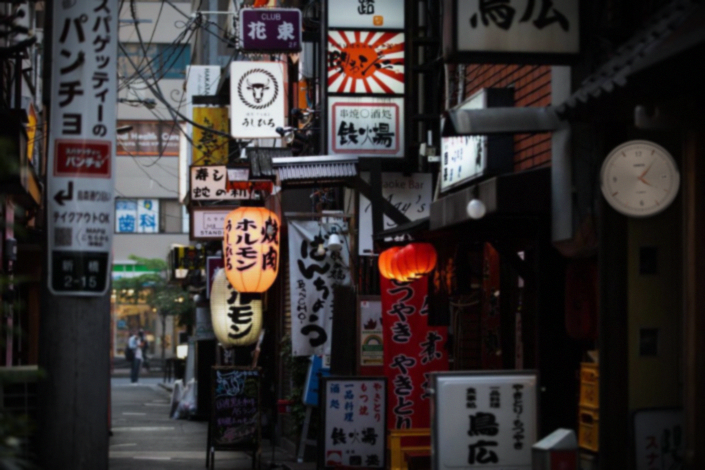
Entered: 4.07
